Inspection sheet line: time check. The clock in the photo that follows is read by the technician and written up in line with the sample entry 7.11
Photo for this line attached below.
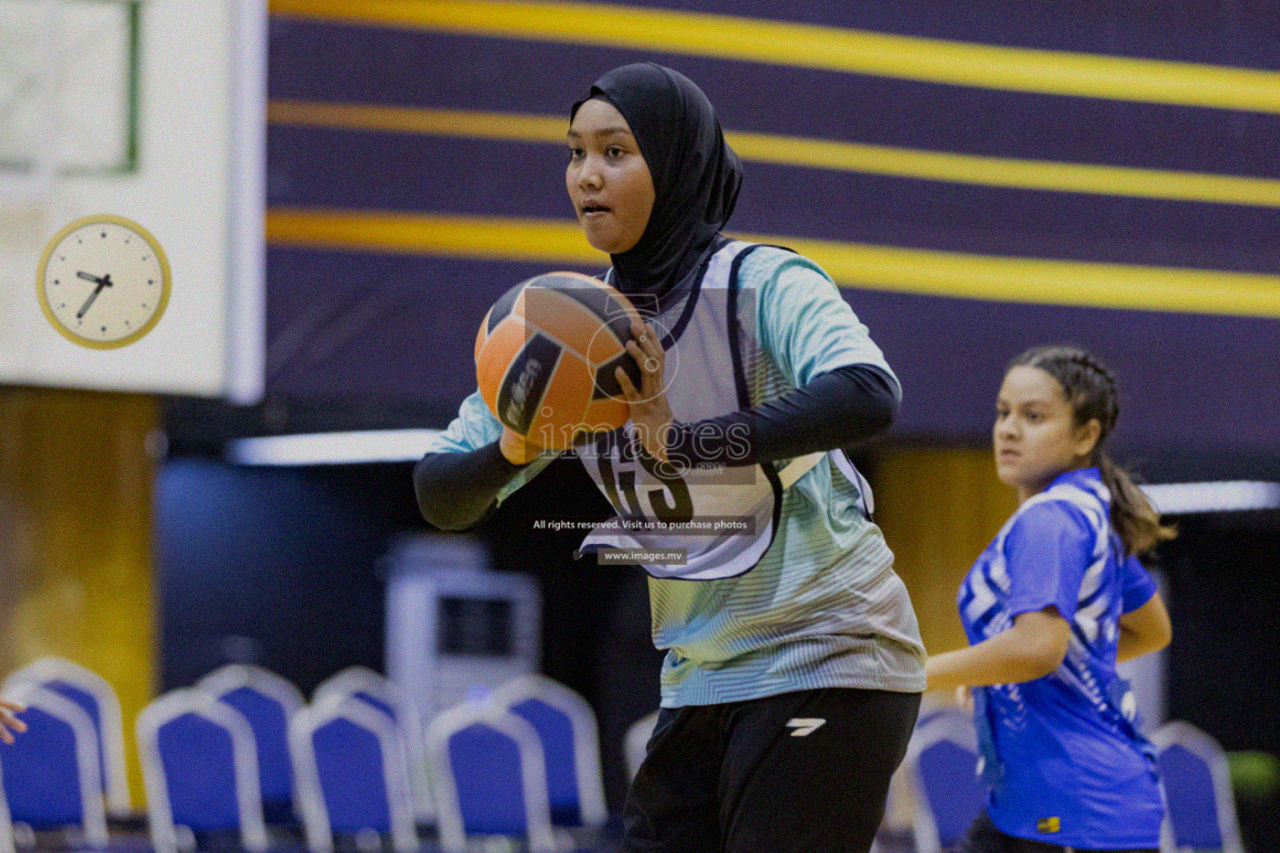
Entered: 9.36
